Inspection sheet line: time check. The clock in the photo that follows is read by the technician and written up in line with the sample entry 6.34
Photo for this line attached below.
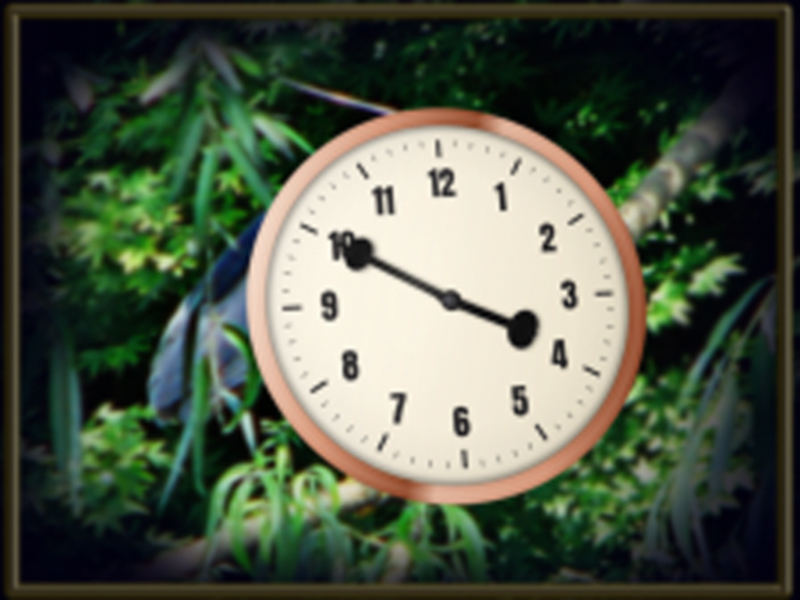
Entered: 3.50
